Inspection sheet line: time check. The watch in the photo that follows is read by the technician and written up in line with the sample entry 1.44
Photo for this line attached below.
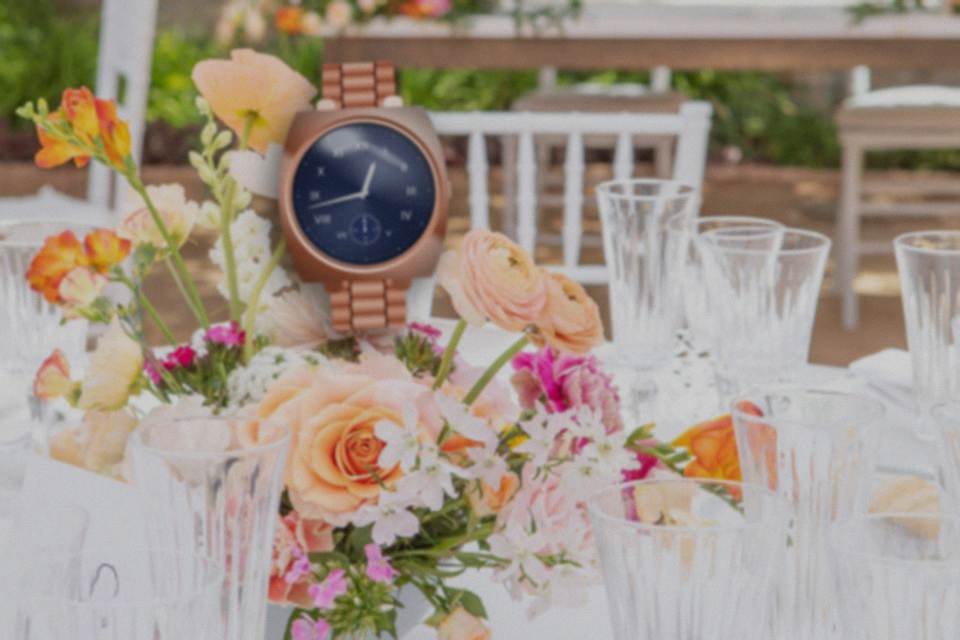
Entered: 12.43
